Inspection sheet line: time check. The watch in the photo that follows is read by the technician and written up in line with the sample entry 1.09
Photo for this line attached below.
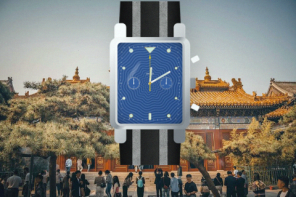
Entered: 12.10
